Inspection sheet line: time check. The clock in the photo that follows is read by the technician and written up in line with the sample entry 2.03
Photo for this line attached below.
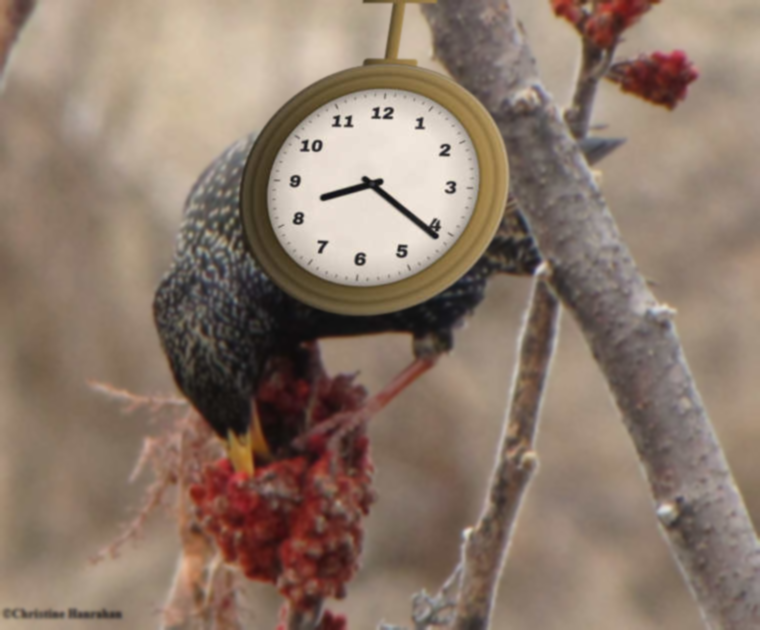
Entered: 8.21
